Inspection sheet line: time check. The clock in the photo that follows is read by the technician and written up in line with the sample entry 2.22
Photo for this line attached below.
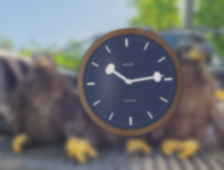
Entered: 10.14
